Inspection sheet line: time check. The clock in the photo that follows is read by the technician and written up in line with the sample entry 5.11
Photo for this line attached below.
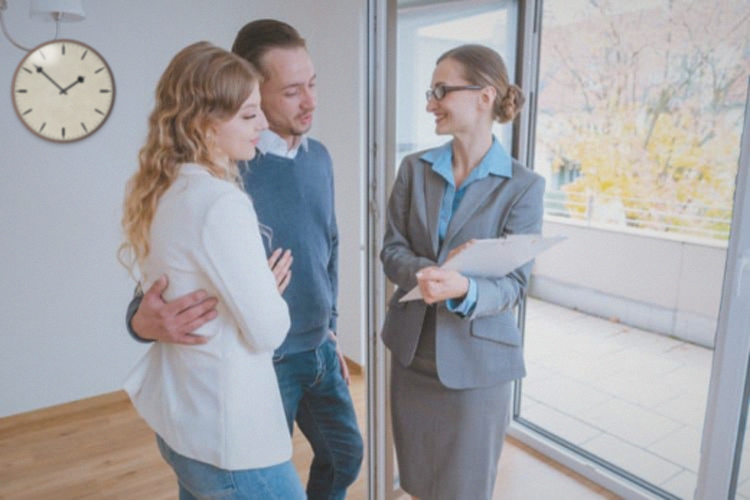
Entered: 1.52
